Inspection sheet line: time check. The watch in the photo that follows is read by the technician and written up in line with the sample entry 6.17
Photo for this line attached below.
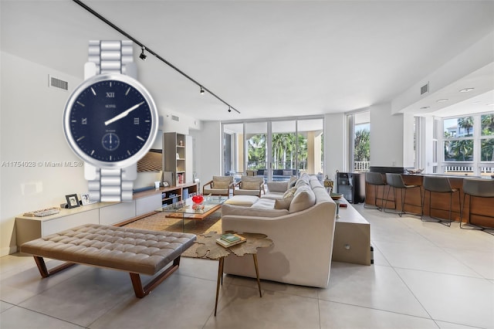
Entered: 2.10
